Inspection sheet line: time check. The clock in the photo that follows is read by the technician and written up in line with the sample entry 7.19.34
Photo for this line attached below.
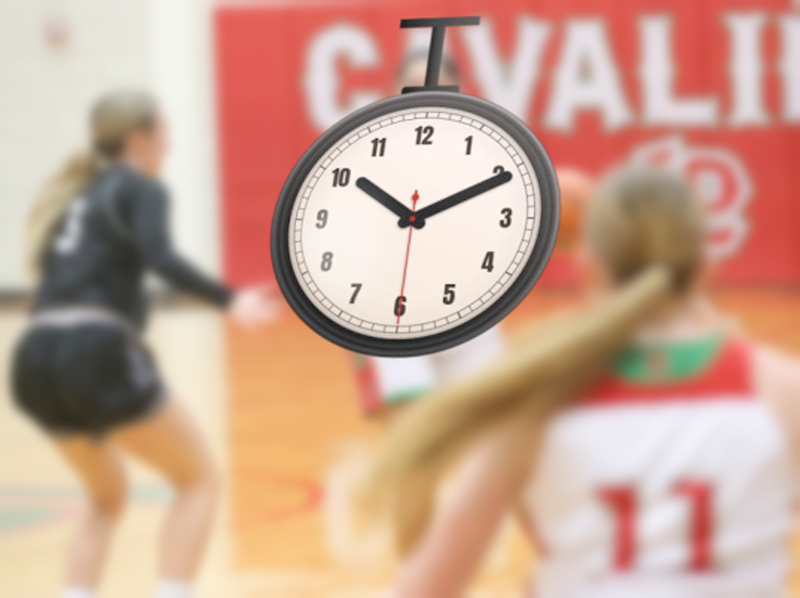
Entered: 10.10.30
